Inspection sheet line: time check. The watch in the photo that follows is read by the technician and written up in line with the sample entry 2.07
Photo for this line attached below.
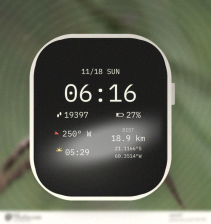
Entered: 6.16
